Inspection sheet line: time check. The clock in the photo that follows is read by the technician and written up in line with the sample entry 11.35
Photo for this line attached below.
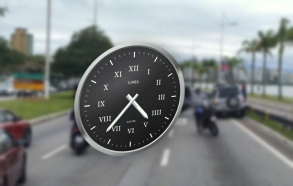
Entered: 4.37
